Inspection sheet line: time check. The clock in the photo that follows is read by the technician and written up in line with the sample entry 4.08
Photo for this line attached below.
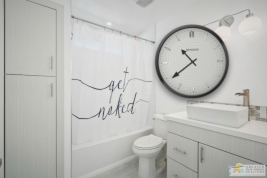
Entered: 10.39
